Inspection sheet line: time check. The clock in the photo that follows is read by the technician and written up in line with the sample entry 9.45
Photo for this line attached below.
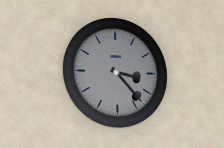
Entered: 3.23
